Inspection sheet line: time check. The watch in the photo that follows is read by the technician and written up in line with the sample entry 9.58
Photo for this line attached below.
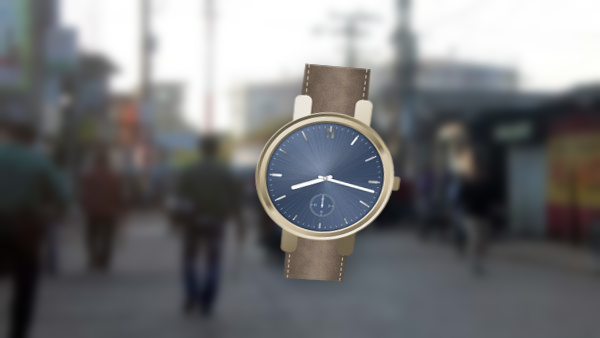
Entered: 8.17
